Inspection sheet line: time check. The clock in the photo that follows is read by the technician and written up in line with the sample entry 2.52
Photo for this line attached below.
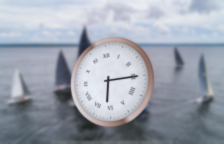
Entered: 6.15
